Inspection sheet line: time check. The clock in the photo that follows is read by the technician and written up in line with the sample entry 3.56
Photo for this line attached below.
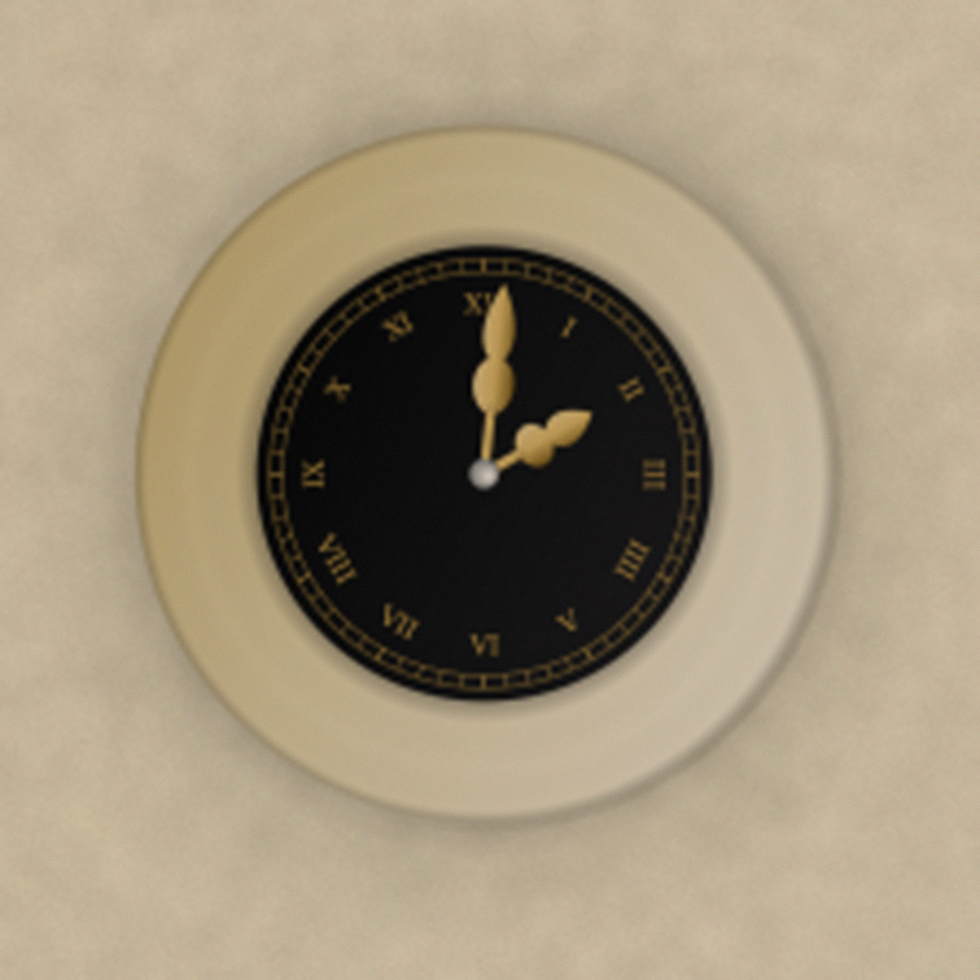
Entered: 2.01
